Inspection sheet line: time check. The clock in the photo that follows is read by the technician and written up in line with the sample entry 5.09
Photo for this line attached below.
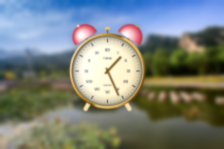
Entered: 1.26
